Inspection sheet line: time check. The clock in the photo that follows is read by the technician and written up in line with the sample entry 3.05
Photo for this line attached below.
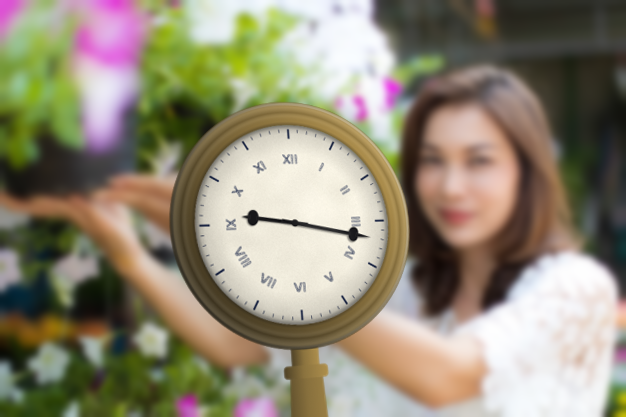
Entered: 9.17
